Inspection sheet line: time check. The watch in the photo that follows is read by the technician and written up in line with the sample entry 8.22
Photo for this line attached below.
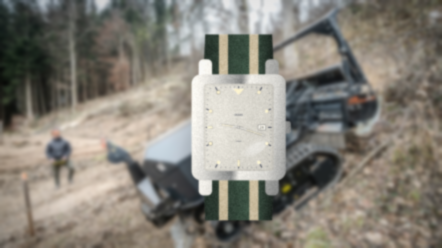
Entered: 9.18
